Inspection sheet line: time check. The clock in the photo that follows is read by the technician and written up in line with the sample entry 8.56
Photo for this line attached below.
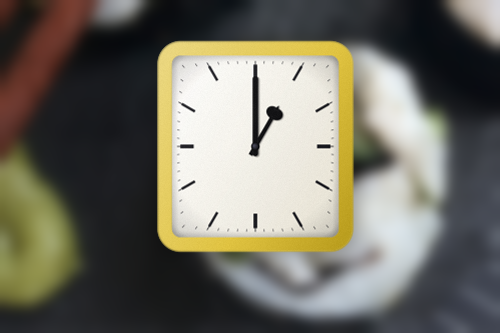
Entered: 1.00
